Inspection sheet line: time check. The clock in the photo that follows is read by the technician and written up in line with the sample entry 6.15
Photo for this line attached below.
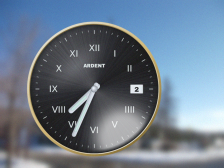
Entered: 7.34
